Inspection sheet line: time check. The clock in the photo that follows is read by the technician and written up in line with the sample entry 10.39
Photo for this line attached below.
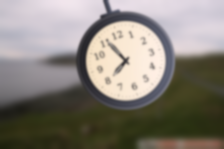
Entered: 7.56
